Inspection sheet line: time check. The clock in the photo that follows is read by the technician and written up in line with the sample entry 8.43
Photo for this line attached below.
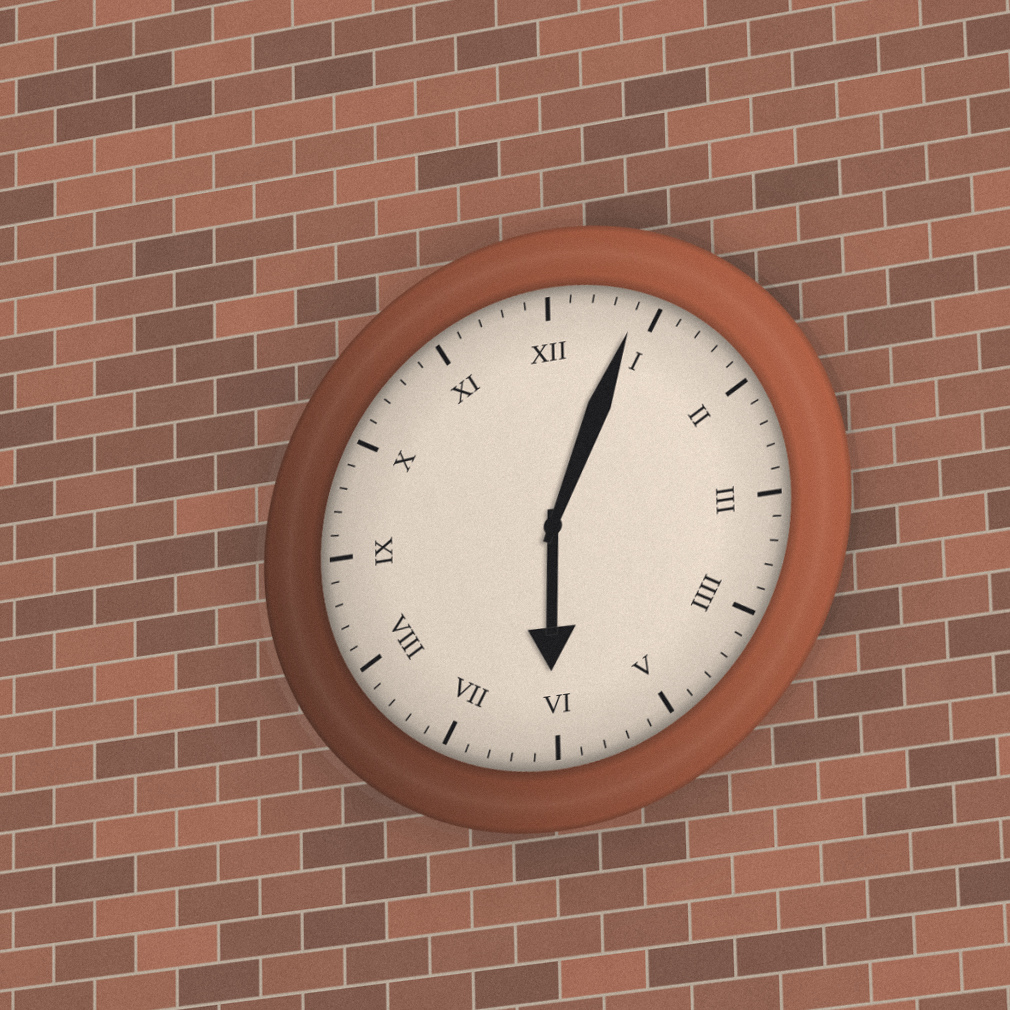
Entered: 6.04
